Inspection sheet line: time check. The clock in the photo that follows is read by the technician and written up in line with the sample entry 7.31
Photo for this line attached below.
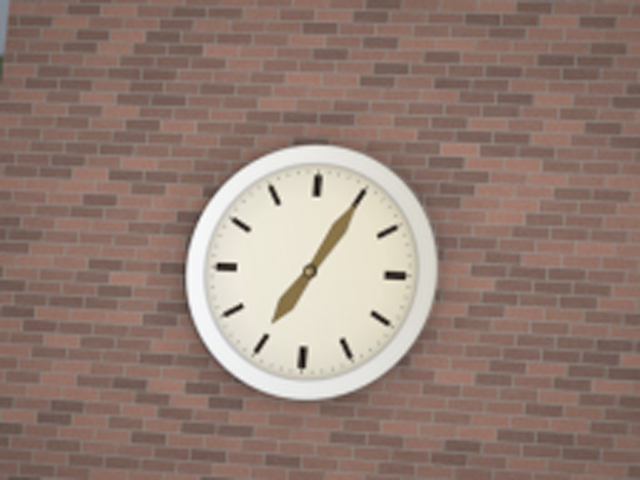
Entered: 7.05
